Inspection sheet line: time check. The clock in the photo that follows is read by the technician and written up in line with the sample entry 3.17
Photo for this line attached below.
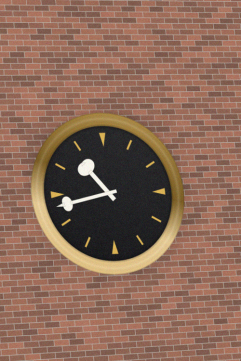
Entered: 10.43
